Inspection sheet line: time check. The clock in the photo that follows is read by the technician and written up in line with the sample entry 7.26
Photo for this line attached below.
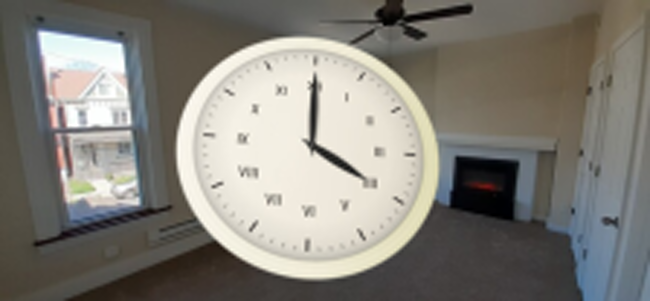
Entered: 4.00
